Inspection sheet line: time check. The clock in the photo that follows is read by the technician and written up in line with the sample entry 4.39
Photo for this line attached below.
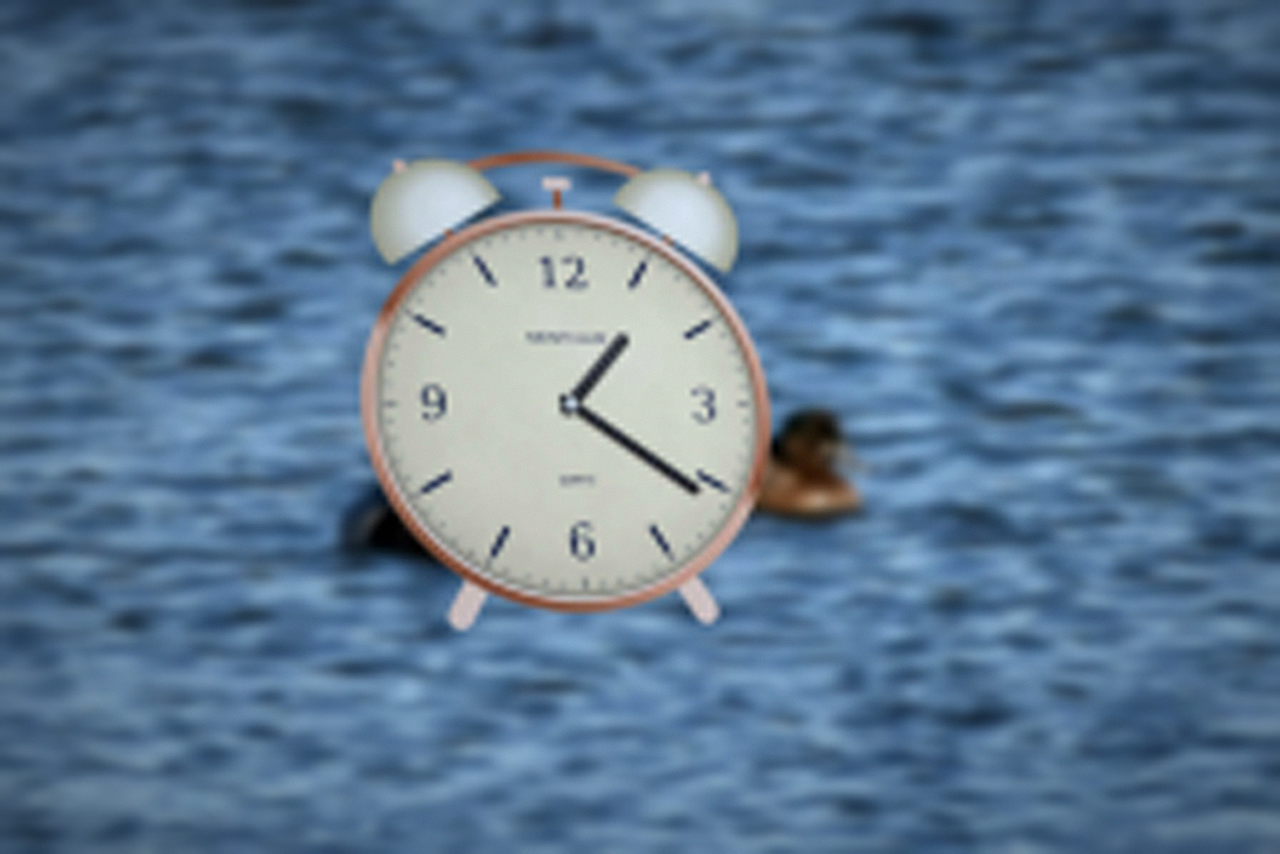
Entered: 1.21
